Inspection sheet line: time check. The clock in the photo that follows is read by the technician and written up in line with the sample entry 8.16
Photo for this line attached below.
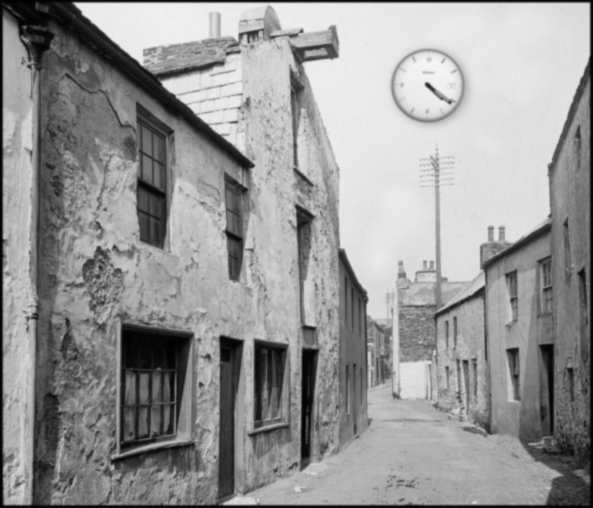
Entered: 4.21
